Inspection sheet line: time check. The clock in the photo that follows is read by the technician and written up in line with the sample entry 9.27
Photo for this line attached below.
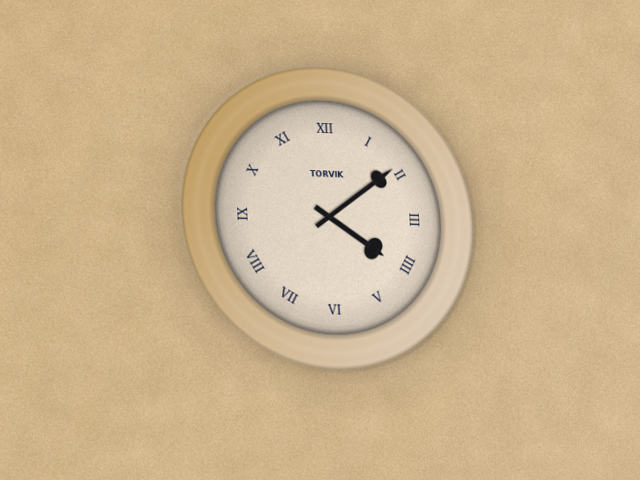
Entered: 4.09
